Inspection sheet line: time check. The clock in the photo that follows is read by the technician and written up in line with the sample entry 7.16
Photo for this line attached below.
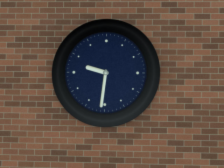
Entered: 9.31
